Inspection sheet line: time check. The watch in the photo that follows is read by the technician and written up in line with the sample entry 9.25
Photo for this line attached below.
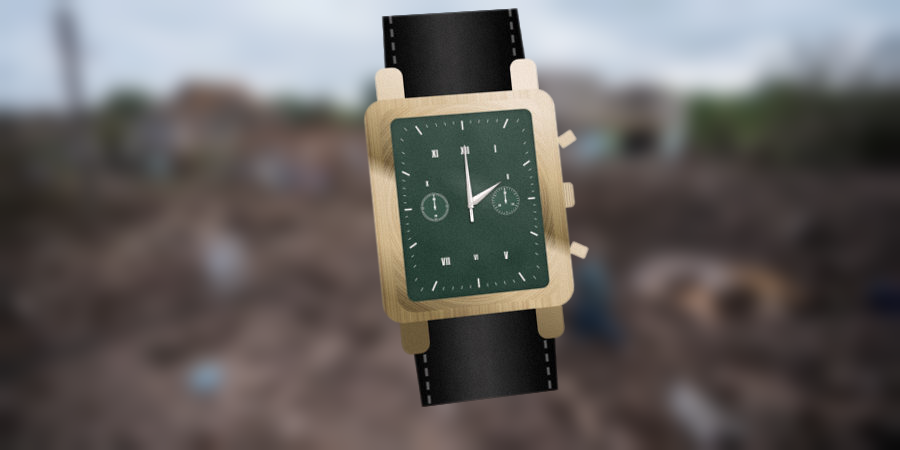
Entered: 2.00
